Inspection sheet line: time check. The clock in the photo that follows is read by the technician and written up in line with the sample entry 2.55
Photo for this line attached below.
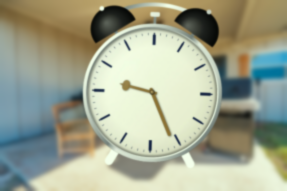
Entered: 9.26
